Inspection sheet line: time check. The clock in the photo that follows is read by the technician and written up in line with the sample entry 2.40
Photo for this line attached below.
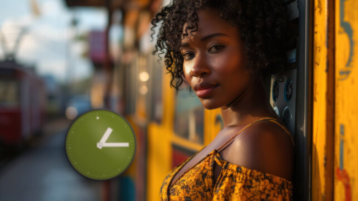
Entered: 1.16
